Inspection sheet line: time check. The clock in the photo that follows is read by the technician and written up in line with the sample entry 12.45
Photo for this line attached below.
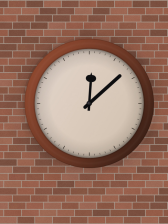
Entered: 12.08
